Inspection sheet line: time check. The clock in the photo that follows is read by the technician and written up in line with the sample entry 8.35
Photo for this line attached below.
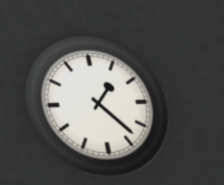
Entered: 1.23
